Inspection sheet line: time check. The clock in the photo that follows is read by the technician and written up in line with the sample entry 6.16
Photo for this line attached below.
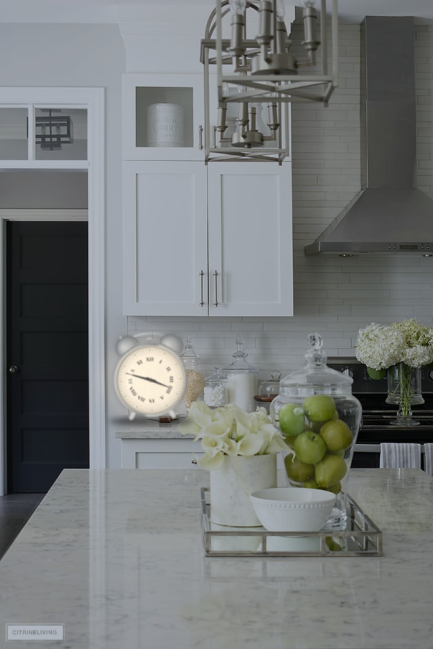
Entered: 3.48
